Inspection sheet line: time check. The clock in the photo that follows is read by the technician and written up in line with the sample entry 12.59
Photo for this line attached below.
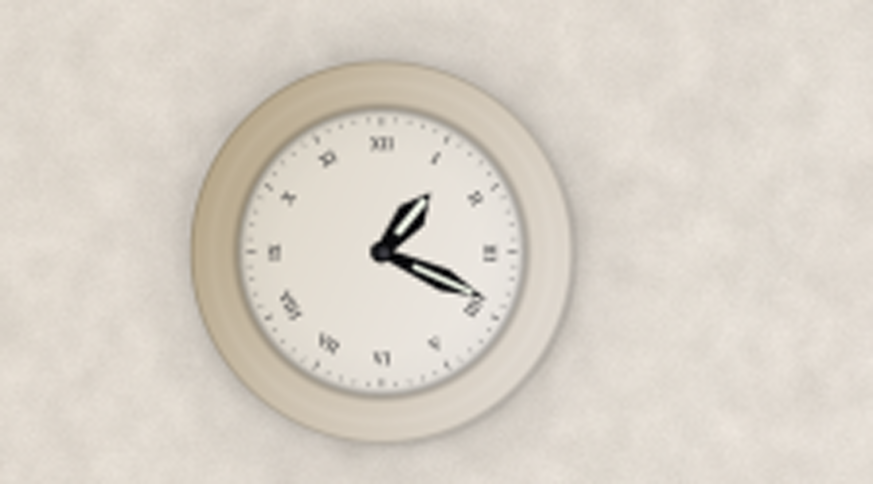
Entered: 1.19
